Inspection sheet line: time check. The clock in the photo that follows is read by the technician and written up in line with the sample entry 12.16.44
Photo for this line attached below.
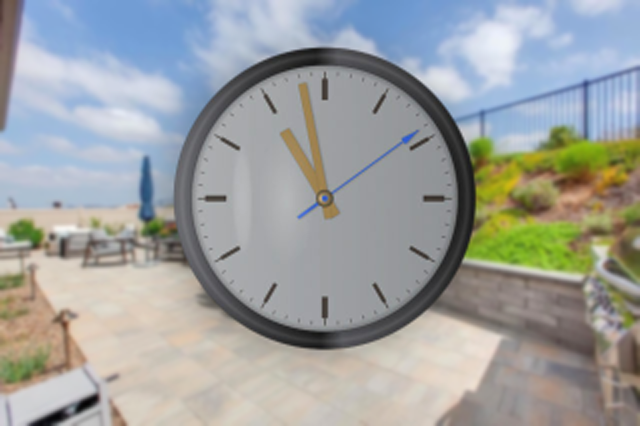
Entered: 10.58.09
